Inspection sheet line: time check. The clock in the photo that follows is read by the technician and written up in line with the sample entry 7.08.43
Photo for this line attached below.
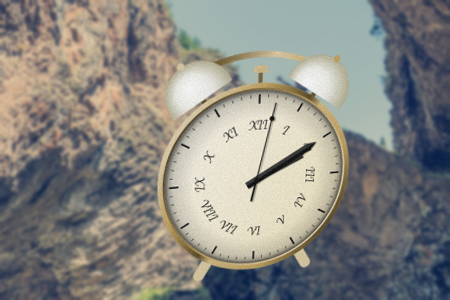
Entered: 2.10.02
